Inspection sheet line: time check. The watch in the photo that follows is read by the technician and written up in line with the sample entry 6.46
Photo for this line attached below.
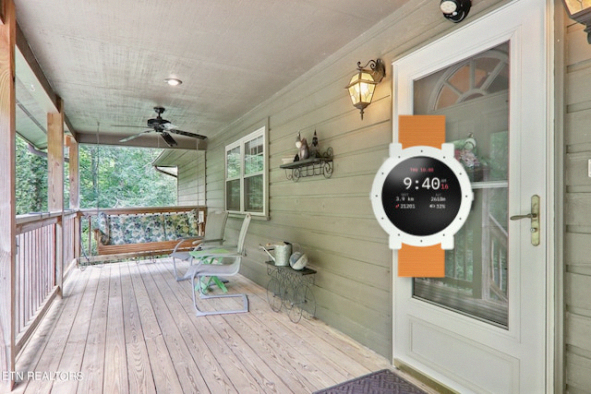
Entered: 9.40
